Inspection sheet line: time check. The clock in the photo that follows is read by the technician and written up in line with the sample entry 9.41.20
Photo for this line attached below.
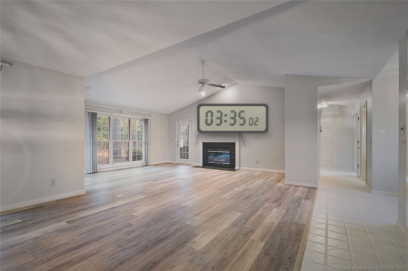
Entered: 3.35.02
